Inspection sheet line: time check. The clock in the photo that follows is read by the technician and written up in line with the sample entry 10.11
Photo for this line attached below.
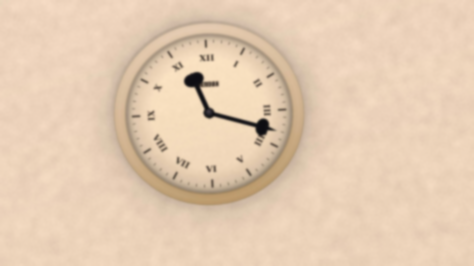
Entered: 11.18
